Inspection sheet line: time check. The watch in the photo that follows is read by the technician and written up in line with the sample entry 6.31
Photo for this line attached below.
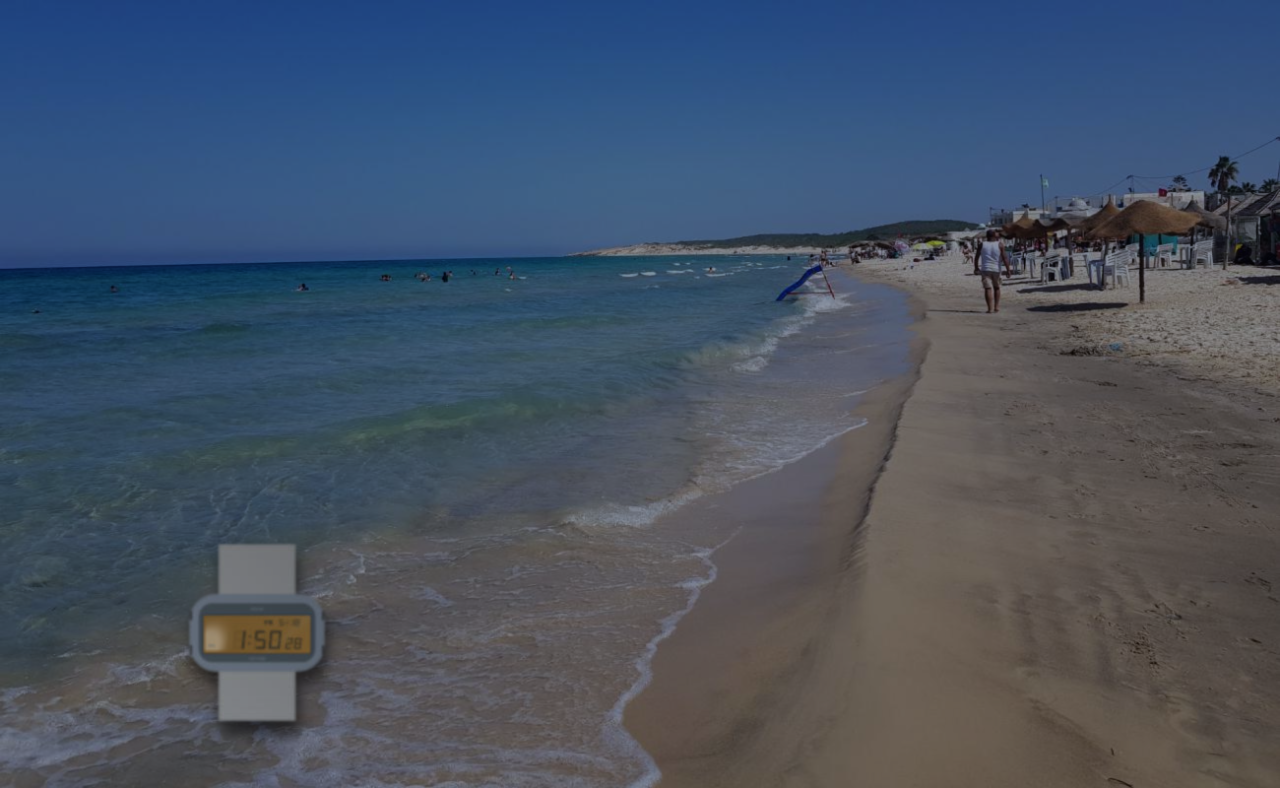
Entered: 1.50
